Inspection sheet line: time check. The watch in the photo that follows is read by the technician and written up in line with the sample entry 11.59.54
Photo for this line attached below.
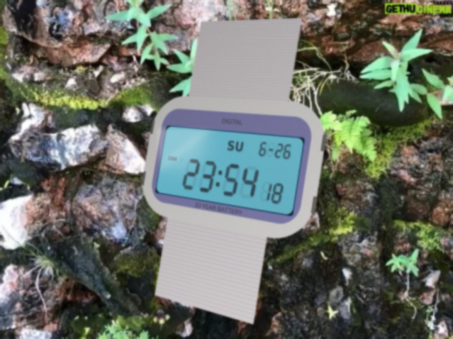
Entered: 23.54.18
